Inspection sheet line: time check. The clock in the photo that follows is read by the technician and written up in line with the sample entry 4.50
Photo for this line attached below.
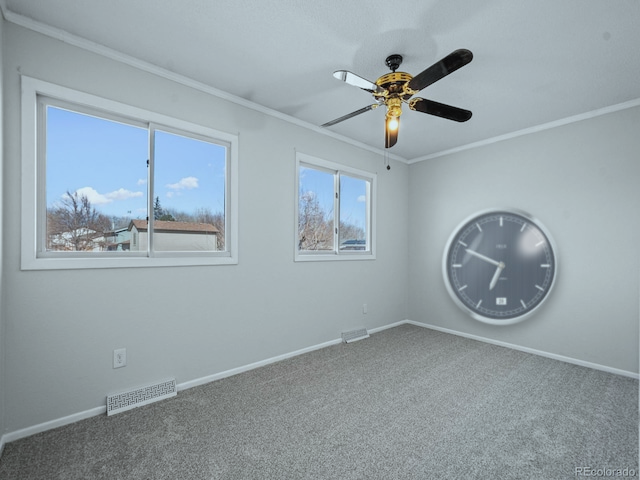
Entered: 6.49
